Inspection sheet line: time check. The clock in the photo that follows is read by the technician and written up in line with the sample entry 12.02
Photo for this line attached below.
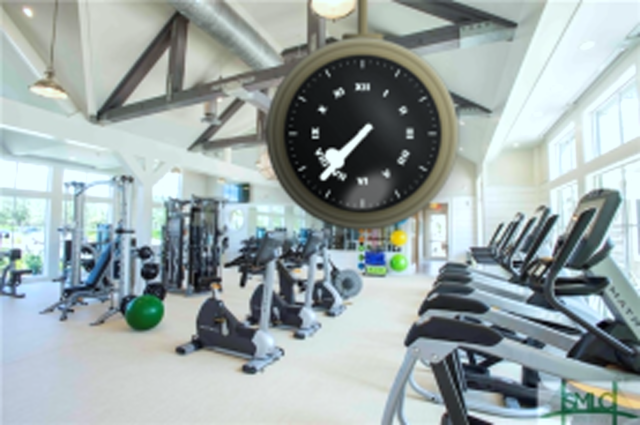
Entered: 7.37
